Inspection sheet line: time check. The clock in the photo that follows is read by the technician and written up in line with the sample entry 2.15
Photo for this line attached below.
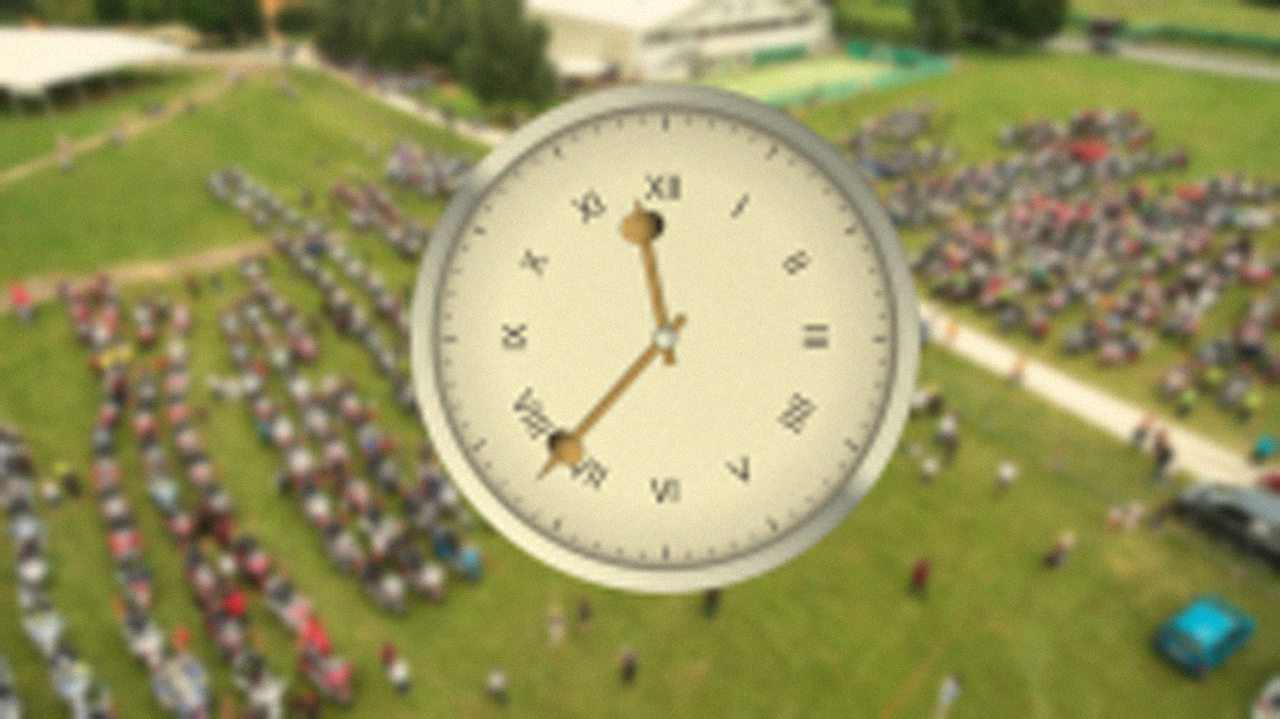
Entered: 11.37
